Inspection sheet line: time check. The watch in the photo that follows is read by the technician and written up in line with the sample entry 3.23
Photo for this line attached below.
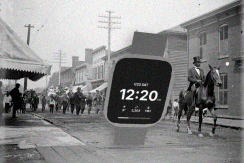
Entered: 12.20
